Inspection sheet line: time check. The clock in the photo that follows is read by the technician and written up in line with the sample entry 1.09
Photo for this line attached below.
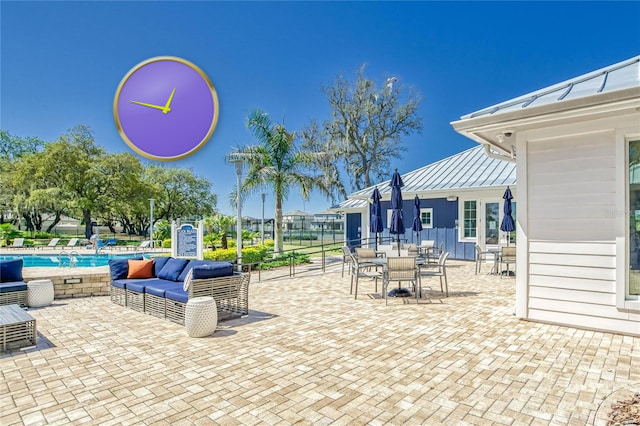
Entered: 12.47
